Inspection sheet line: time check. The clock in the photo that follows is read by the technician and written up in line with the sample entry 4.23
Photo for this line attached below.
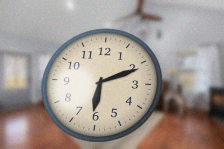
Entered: 6.11
